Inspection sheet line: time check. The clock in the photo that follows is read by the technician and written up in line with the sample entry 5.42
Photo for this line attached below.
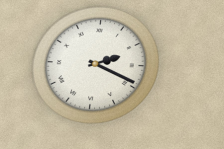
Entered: 2.19
